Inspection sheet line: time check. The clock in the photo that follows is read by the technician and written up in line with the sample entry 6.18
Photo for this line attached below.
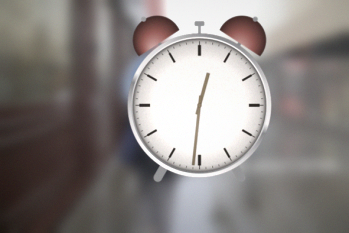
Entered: 12.31
